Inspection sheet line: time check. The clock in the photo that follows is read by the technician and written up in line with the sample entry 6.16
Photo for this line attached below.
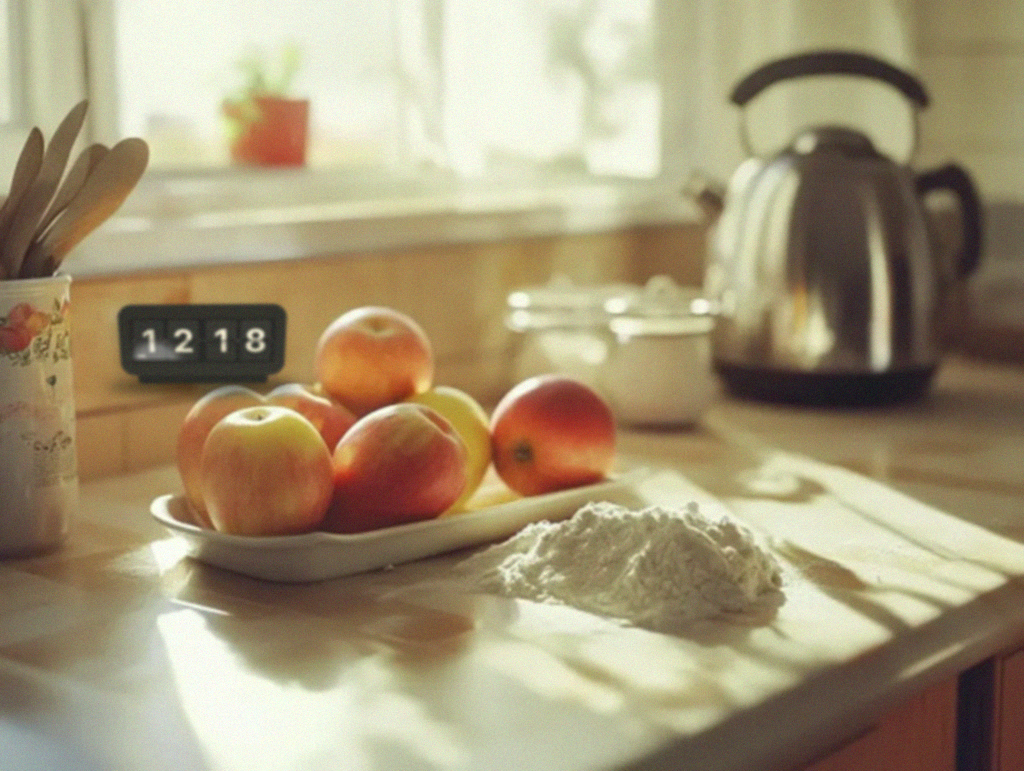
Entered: 12.18
